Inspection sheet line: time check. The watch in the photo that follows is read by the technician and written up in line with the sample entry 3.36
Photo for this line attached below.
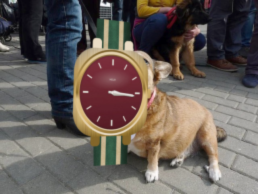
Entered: 3.16
